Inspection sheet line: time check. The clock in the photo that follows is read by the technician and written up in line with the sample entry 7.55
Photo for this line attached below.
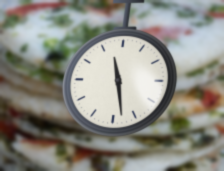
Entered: 11.28
